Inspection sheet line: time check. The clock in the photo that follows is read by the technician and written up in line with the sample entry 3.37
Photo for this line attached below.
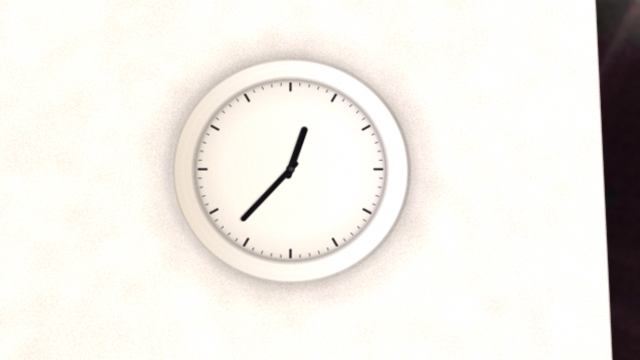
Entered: 12.37
